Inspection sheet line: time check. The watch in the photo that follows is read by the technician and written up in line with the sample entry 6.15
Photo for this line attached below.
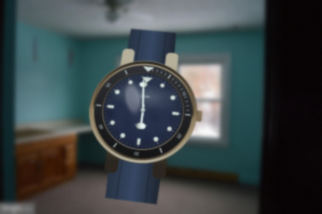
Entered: 5.59
